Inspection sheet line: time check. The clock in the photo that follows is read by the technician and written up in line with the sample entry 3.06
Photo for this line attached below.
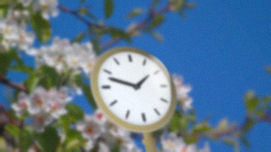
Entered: 1.48
